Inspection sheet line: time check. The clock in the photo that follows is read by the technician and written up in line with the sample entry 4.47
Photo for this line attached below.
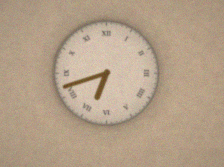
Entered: 6.42
